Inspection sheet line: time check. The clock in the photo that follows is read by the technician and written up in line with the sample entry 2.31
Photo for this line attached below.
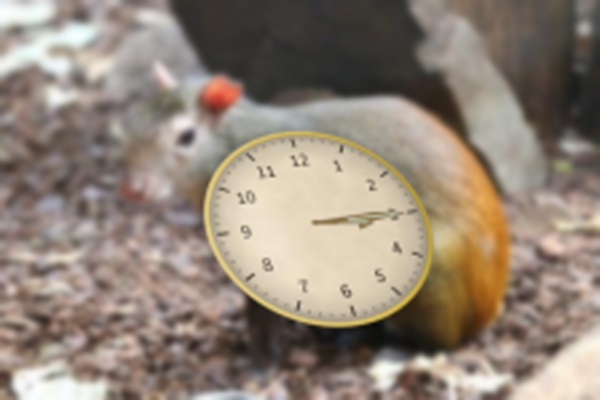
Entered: 3.15
